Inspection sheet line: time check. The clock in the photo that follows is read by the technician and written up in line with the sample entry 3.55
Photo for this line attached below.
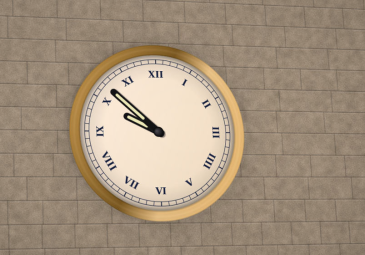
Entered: 9.52
